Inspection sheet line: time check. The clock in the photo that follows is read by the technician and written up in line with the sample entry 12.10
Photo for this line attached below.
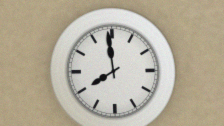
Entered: 7.59
